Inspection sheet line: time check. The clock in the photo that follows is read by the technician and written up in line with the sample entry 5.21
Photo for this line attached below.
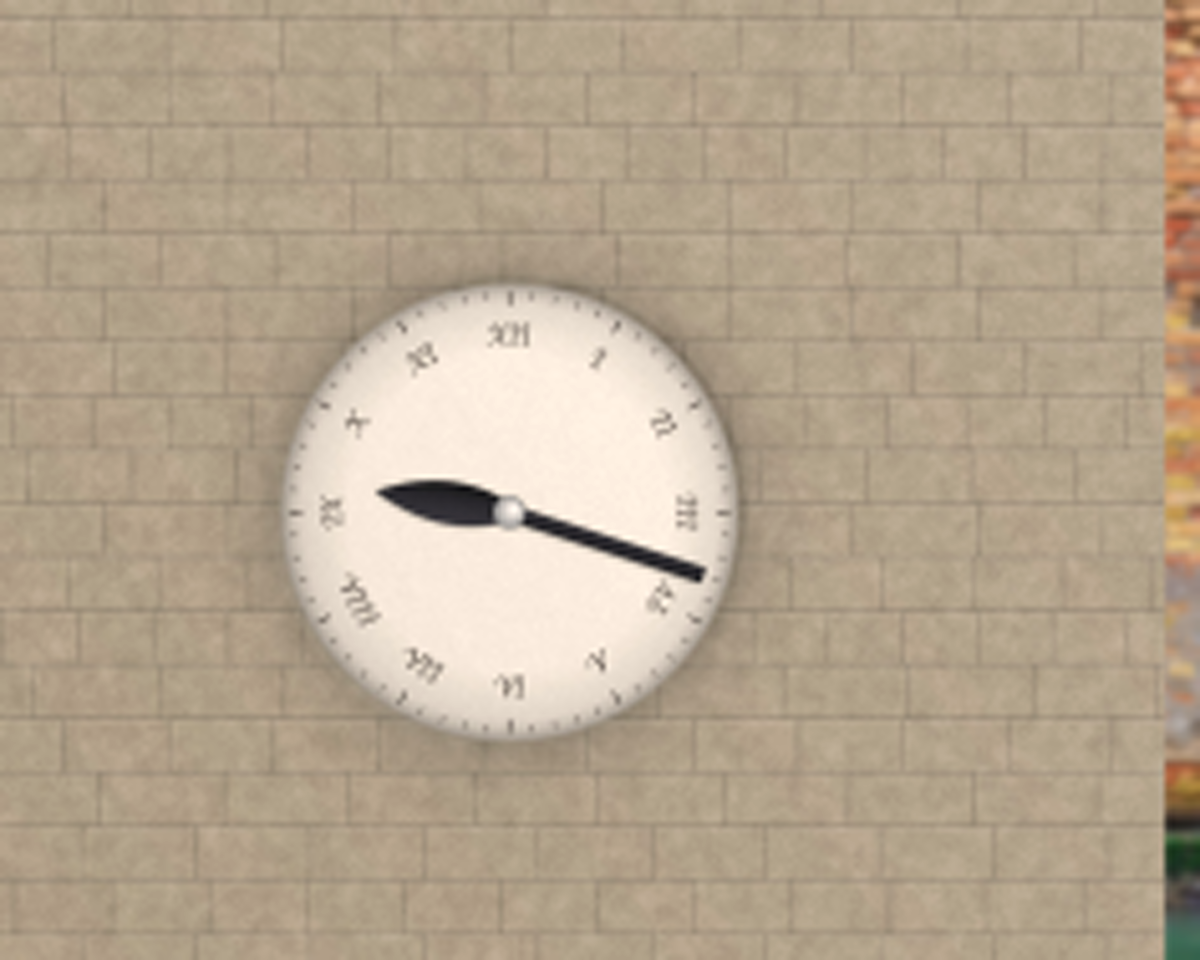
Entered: 9.18
